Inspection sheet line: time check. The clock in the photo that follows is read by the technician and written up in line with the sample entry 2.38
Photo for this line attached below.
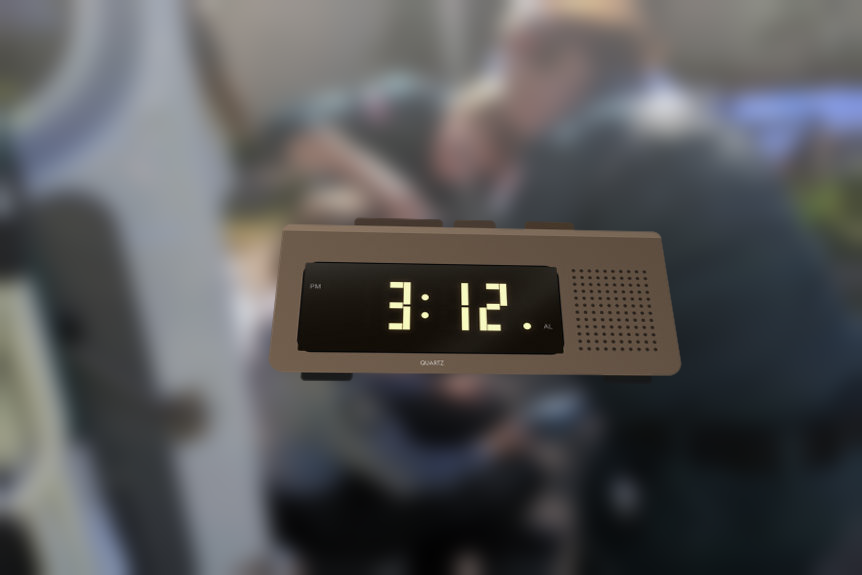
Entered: 3.12
